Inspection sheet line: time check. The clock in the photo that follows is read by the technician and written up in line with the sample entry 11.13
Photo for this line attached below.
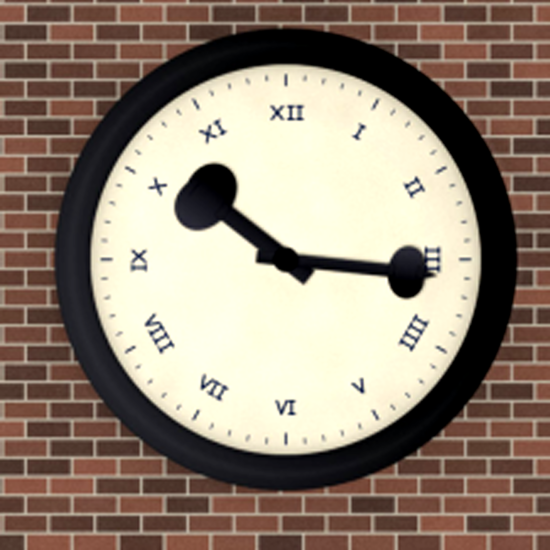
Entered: 10.16
